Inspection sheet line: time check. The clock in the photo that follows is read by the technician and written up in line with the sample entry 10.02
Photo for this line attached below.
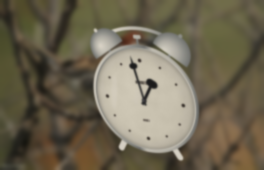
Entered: 12.58
